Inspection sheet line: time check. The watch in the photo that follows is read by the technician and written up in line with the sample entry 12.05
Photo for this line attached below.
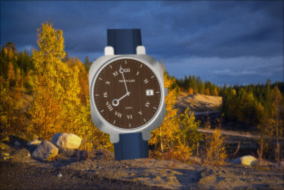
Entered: 7.58
